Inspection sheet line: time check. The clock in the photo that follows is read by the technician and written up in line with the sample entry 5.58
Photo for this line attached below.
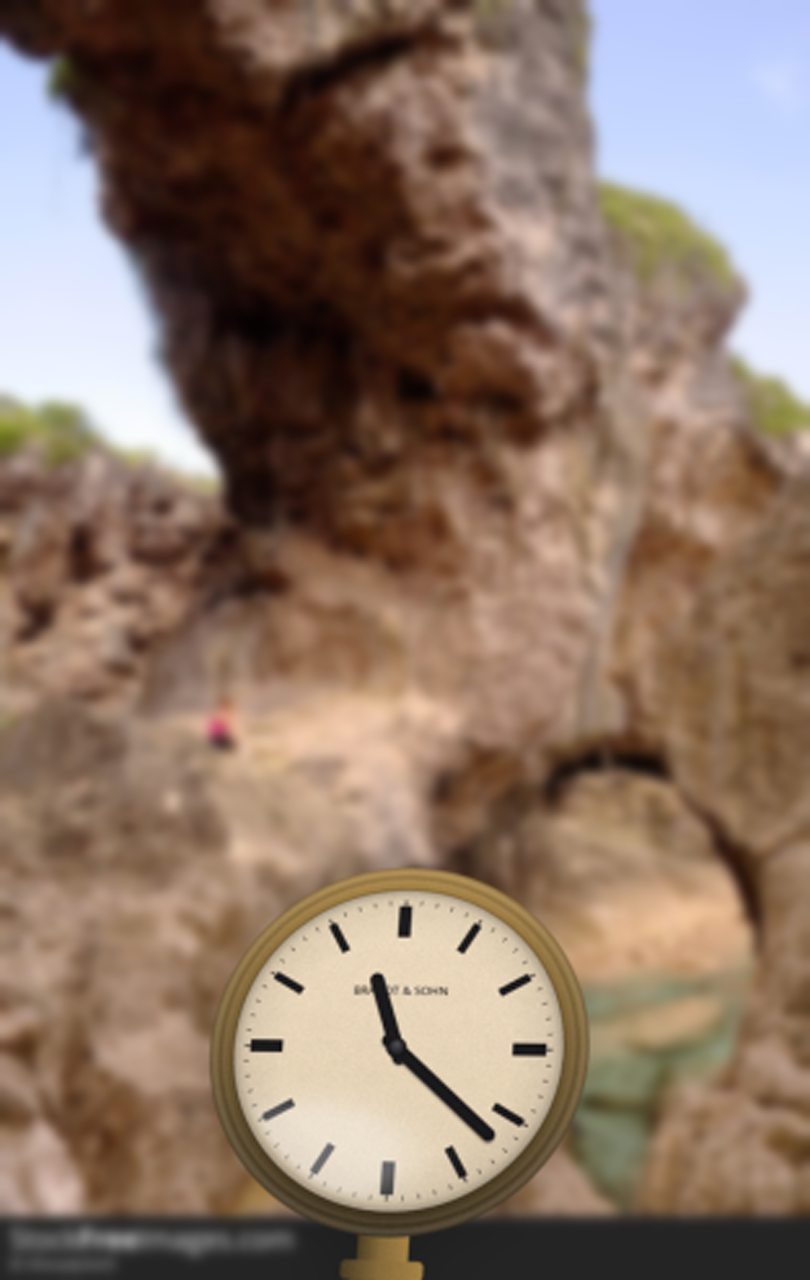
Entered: 11.22
